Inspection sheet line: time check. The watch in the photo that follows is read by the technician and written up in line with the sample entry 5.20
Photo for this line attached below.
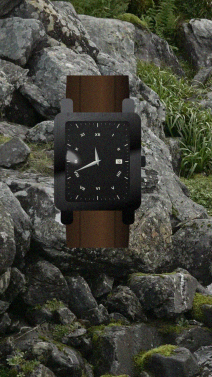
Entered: 11.41
